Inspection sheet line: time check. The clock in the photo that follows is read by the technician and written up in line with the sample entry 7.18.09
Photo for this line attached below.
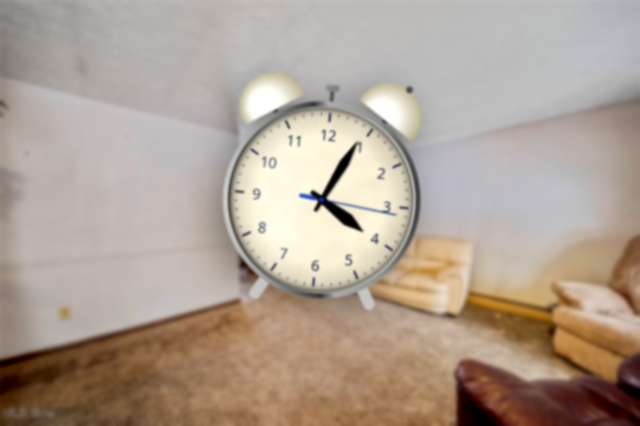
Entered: 4.04.16
